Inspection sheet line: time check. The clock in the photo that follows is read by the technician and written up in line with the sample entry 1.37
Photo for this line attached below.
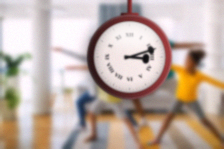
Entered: 3.12
